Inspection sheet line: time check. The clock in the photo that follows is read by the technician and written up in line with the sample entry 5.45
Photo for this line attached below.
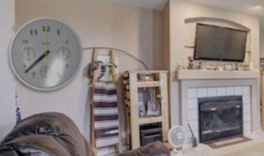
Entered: 7.38
